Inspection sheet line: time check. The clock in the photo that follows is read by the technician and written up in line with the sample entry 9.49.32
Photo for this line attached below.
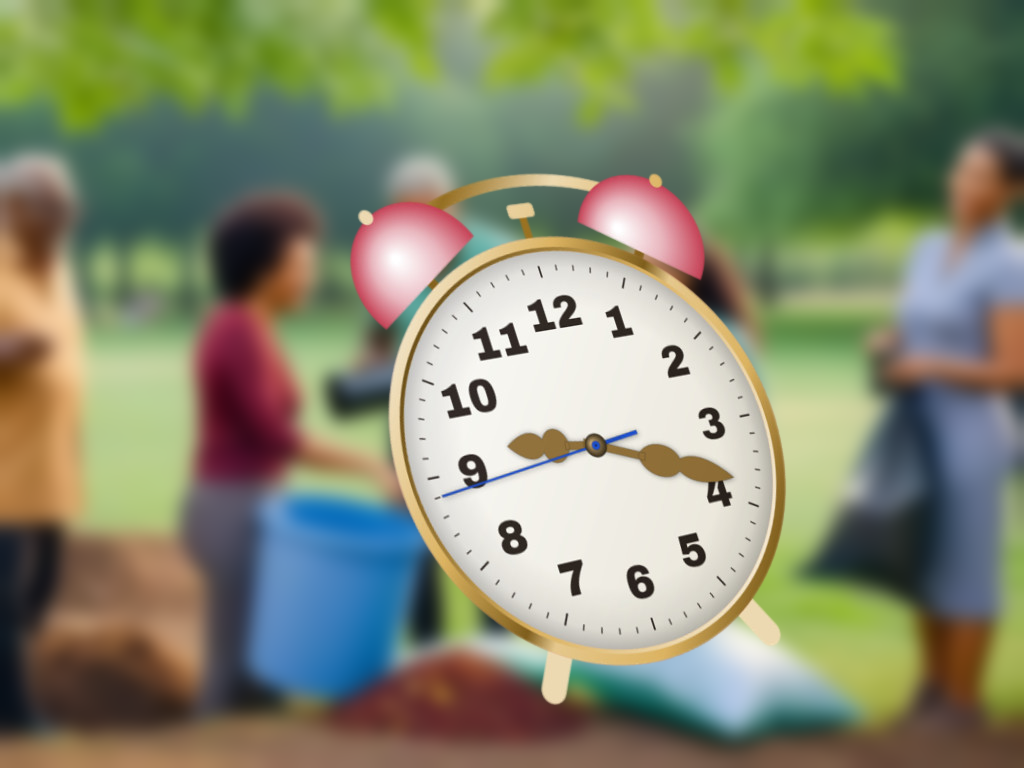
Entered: 9.18.44
